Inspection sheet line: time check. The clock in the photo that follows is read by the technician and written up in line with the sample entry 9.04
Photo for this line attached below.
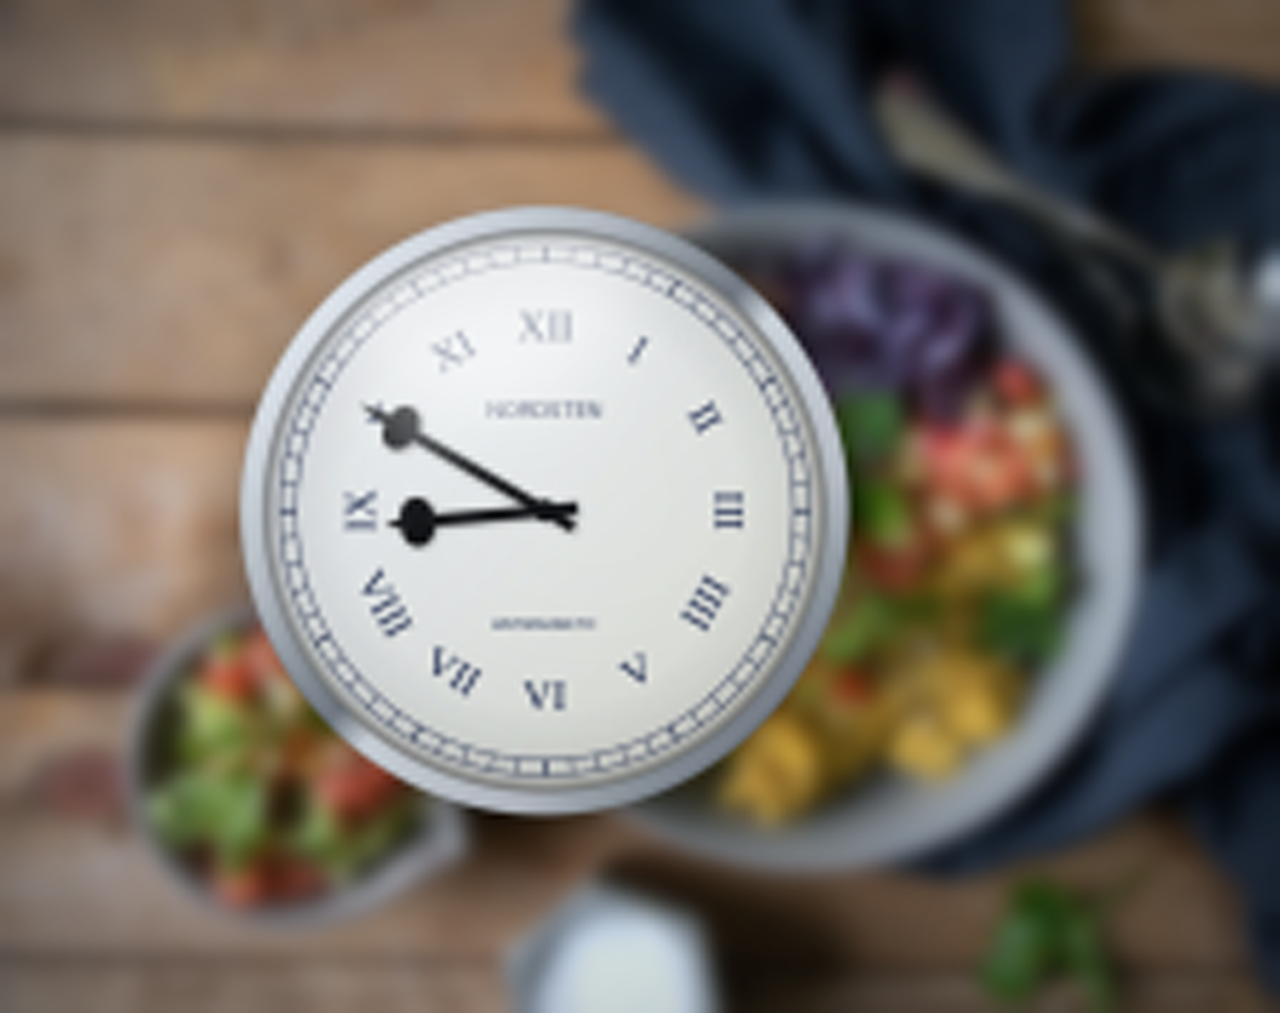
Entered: 8.50
